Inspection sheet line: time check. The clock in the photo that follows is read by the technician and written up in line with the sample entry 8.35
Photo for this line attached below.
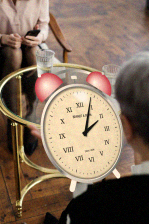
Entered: 2.04
